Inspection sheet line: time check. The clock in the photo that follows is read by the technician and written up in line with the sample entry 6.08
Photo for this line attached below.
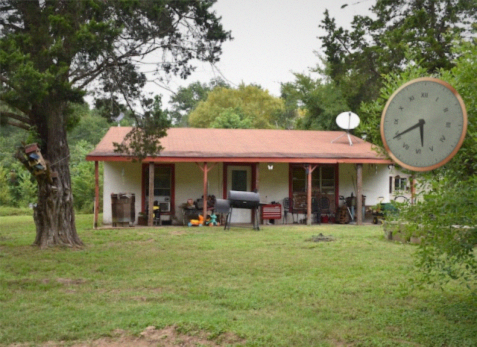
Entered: 5.40
